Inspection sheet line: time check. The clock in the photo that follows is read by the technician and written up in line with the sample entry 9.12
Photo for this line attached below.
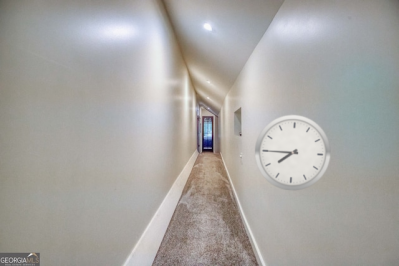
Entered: 7.45
